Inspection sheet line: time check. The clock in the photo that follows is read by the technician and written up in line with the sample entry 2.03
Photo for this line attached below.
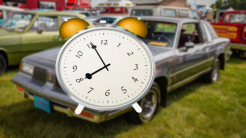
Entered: 7.56
